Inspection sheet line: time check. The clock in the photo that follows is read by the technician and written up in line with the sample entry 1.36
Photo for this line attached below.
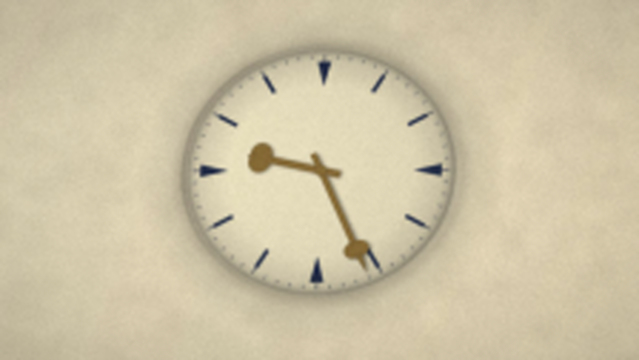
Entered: 9.26
